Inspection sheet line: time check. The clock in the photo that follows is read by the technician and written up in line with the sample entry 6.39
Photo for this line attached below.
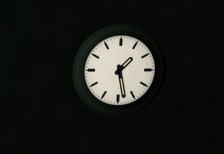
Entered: 1.28
